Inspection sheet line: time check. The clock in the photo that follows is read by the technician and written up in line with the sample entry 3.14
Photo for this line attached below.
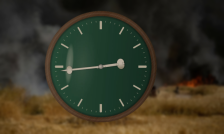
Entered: 2.44
